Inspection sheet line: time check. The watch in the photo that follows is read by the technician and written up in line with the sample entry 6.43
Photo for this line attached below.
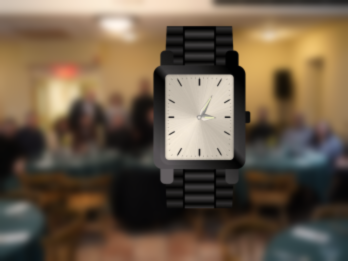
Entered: 3.05
